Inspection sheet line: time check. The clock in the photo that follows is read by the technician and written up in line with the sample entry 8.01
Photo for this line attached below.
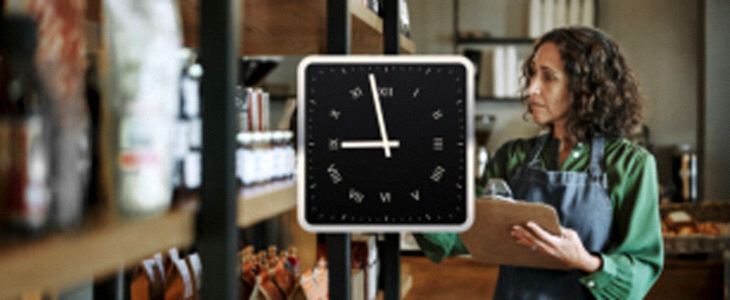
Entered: 8.58
